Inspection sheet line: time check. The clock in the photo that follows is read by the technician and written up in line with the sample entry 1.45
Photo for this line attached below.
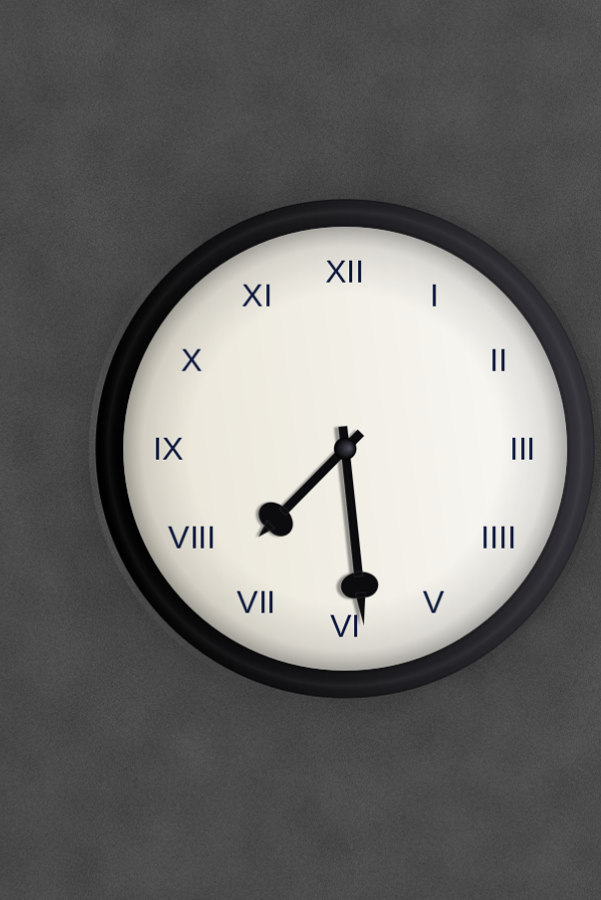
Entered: 7.29
